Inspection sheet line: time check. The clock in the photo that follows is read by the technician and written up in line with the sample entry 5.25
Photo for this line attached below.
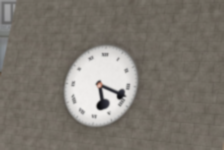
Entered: 5.18
